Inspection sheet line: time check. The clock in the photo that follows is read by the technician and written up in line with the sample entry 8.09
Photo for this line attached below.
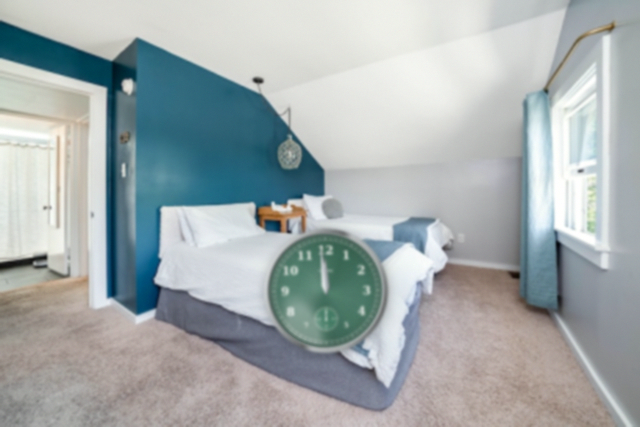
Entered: 11.59
